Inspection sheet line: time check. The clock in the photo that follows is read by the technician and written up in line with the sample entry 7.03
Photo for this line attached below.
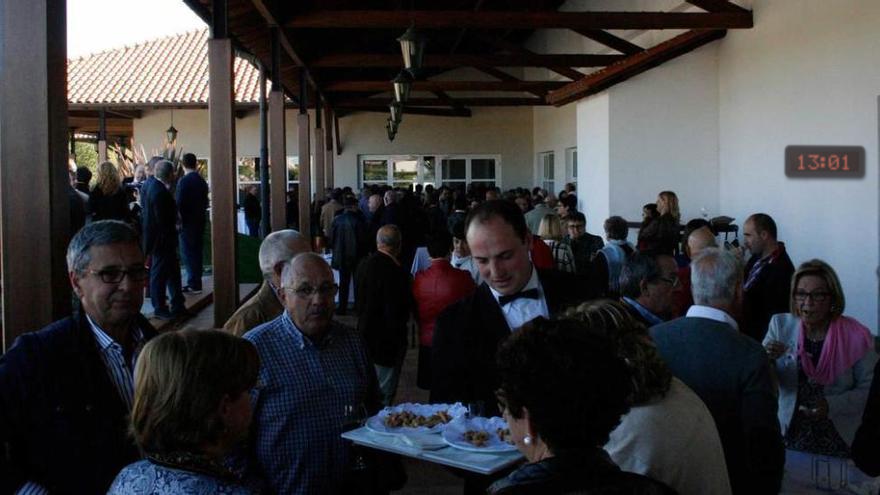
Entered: 13.01
